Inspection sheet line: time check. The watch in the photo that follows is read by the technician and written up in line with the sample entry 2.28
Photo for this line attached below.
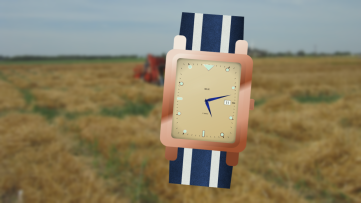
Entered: 5.12
